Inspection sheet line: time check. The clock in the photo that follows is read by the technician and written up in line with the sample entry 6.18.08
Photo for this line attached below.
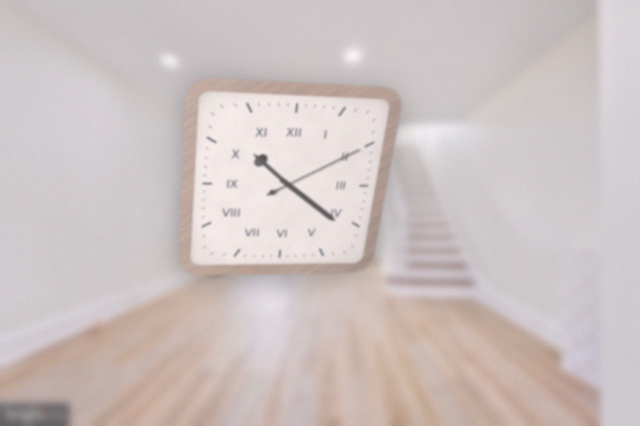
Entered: 10.21.10
